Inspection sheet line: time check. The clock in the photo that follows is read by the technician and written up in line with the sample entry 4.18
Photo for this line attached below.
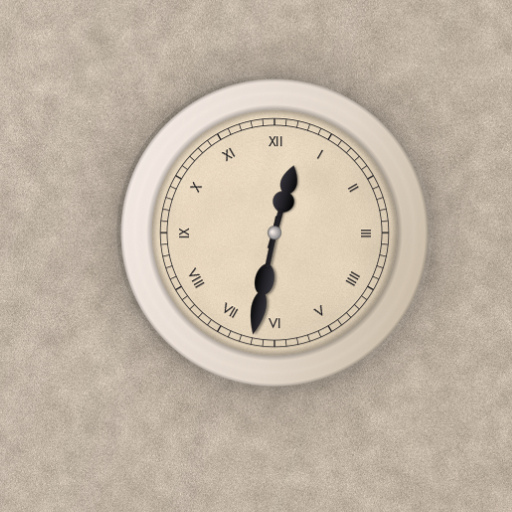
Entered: 12.32
